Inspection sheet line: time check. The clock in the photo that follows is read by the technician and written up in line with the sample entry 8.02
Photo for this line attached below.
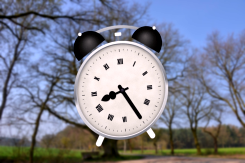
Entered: 8.25
